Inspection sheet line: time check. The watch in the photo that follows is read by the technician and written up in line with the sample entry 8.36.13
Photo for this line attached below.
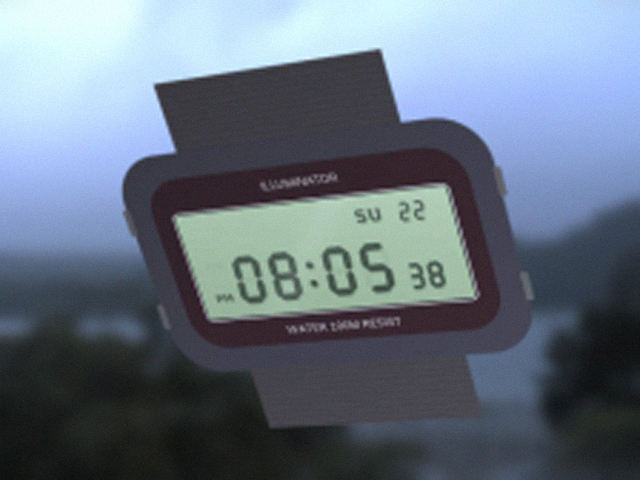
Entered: 8.05.38
